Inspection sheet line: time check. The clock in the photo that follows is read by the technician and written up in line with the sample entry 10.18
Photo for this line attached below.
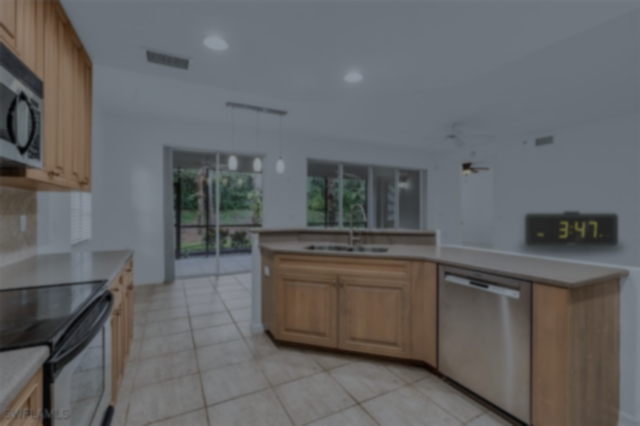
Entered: 3.47
